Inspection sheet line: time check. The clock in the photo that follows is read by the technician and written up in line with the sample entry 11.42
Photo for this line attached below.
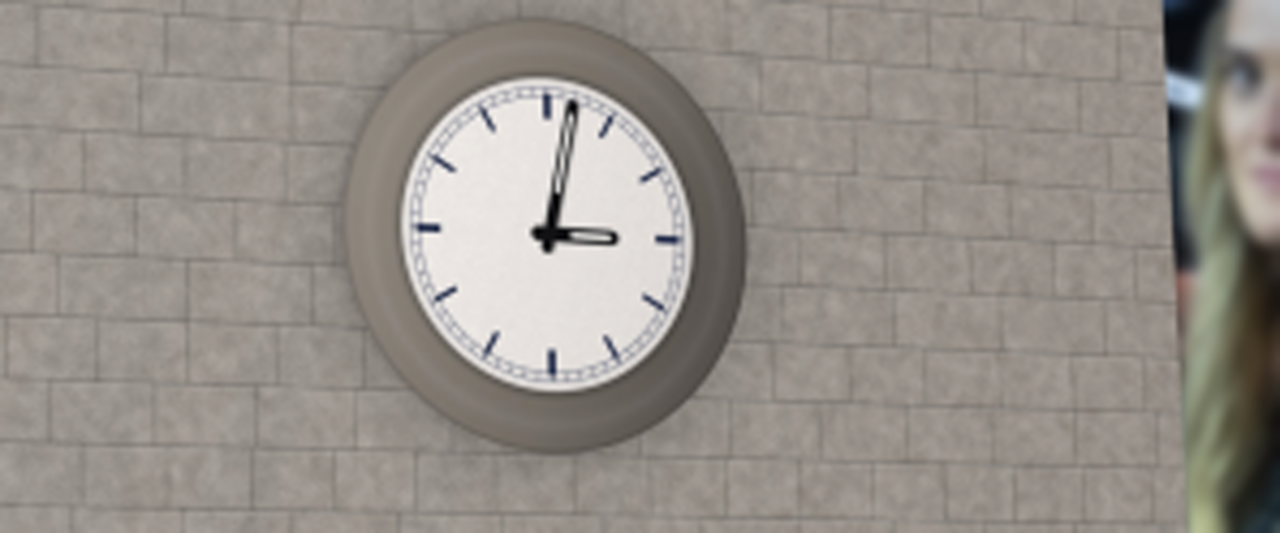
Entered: 3.02
